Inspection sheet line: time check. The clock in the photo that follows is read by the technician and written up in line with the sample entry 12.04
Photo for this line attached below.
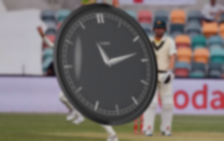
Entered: 11.13
